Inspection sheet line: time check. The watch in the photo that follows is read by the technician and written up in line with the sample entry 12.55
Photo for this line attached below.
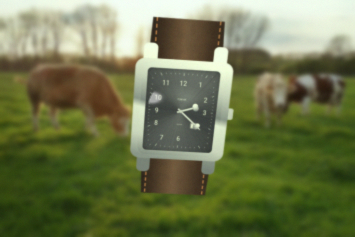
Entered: 2.22
